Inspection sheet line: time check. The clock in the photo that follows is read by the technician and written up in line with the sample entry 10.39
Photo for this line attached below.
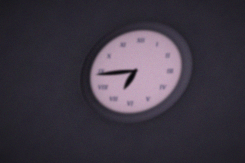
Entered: 6.44
